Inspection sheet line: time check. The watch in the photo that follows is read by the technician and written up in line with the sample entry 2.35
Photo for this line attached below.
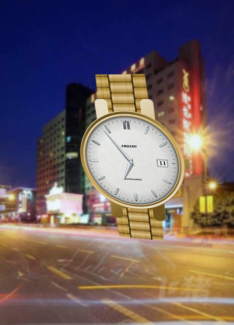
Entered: 6.54
